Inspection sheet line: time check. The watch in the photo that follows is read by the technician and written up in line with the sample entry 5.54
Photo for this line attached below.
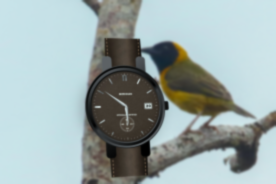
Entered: 5.51
